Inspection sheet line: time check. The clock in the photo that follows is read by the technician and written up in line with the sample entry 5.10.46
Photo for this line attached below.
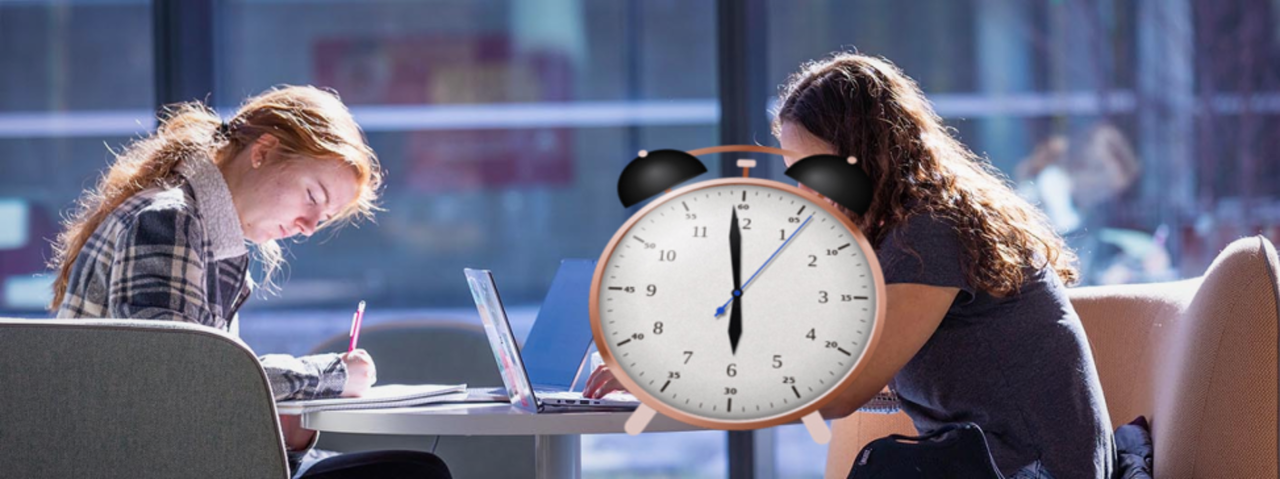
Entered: 5.59.06
